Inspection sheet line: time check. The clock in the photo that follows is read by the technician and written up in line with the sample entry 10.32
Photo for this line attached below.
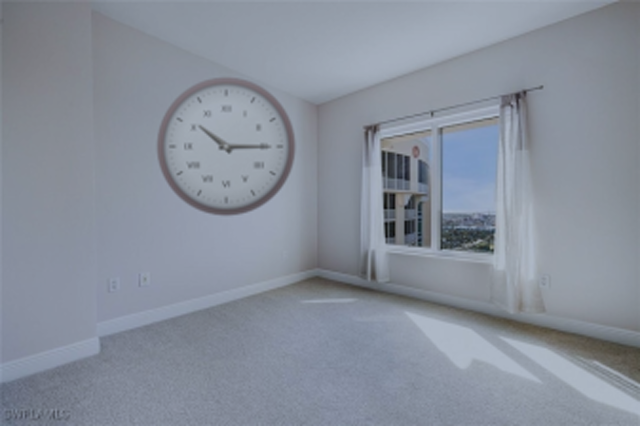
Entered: 10.15
